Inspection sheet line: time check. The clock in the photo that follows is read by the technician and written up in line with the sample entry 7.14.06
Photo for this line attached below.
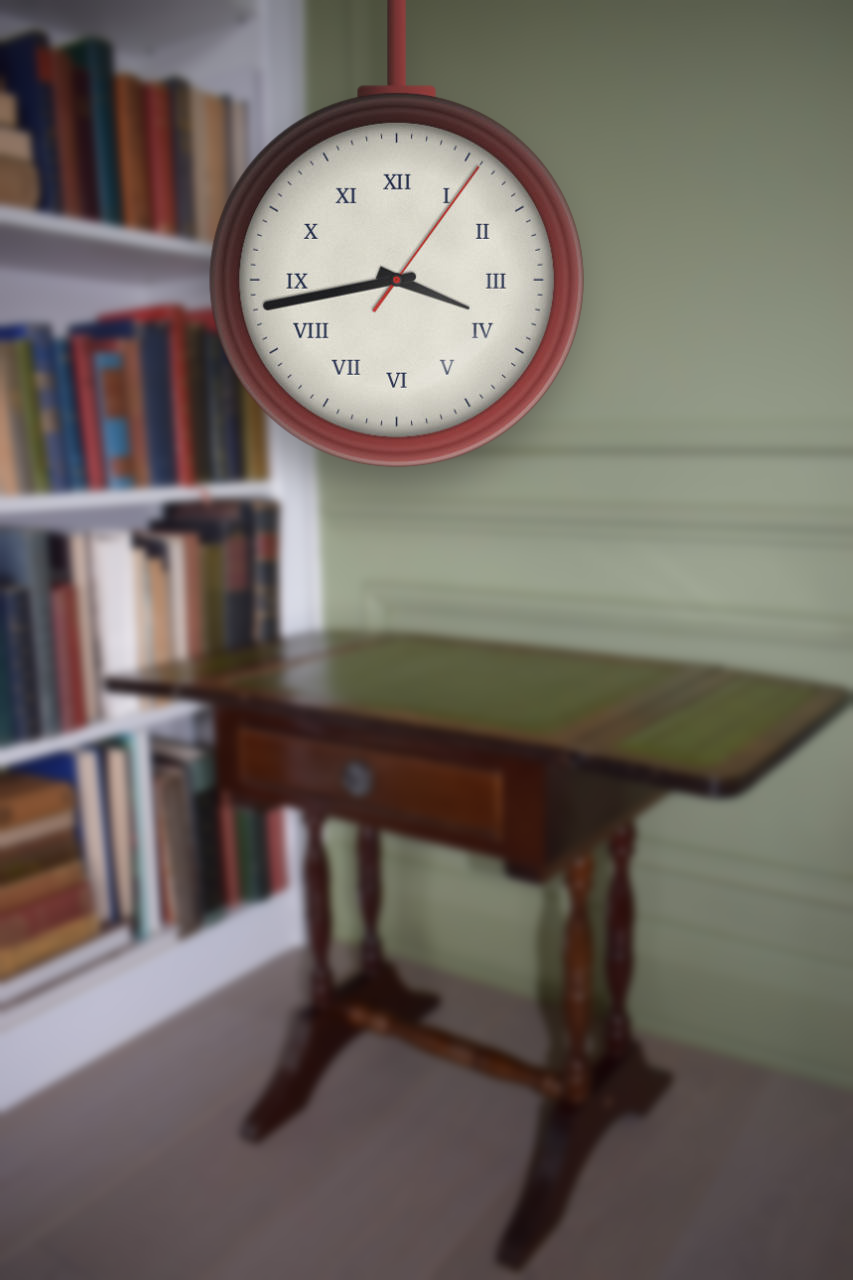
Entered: 3.43.06
